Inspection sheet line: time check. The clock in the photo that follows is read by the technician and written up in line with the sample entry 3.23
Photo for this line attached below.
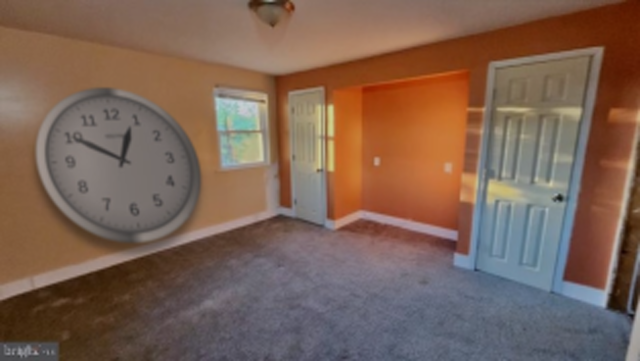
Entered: 12.50
